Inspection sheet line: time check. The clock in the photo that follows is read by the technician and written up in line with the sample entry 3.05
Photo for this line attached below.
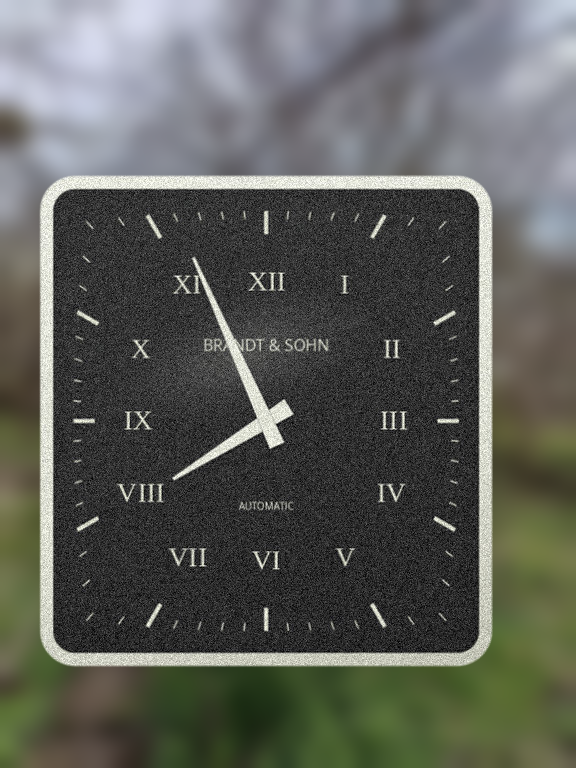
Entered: 7.56
